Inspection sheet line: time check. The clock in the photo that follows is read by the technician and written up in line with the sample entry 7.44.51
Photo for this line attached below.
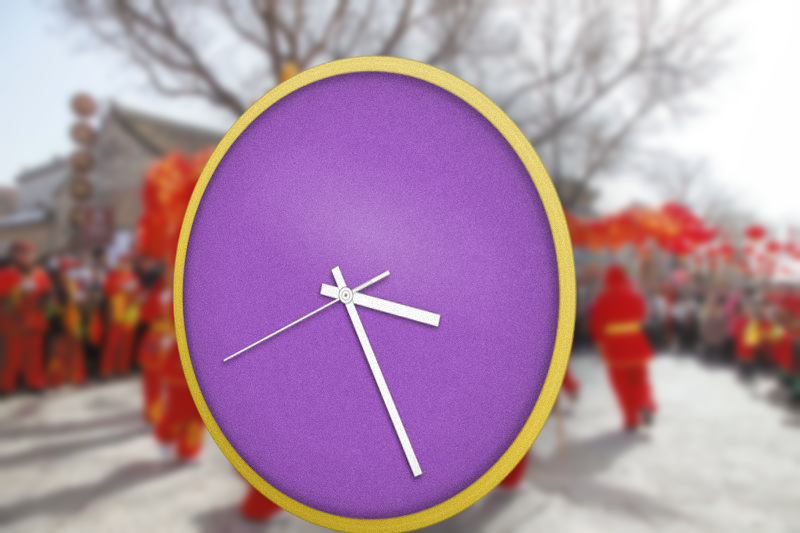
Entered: 3.25.41
